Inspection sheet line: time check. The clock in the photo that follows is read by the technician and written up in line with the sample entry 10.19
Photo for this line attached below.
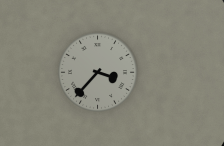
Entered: 3.37
